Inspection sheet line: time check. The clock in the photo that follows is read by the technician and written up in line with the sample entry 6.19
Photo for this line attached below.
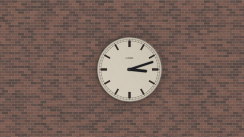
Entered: 3.12
